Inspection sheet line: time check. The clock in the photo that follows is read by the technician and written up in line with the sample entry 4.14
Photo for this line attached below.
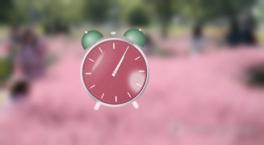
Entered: 1.05
